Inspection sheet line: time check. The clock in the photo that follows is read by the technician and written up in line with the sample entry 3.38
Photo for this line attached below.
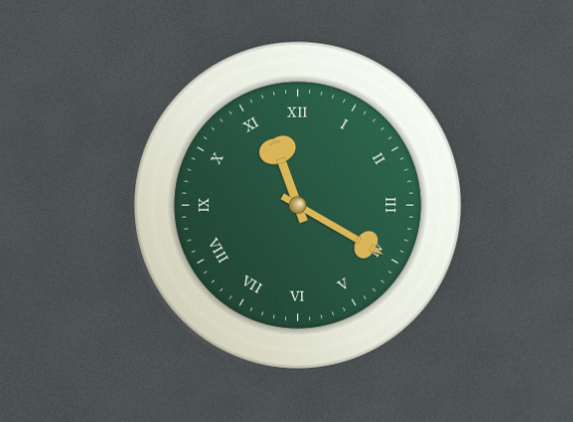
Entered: 11.20
